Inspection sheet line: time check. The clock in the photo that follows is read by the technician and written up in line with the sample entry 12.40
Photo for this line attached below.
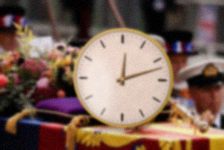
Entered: 12.12
